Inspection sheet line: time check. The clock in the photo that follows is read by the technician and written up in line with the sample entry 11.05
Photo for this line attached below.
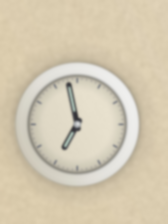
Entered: 6.58
